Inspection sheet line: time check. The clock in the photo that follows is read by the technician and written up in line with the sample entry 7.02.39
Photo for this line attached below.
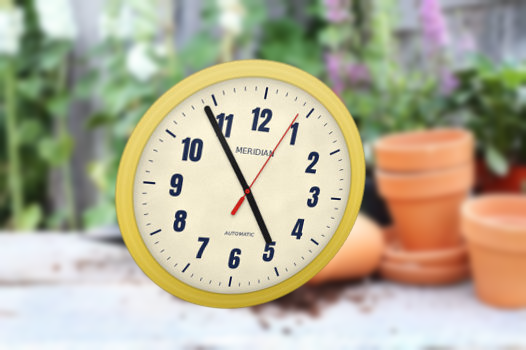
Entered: 4.54.04
